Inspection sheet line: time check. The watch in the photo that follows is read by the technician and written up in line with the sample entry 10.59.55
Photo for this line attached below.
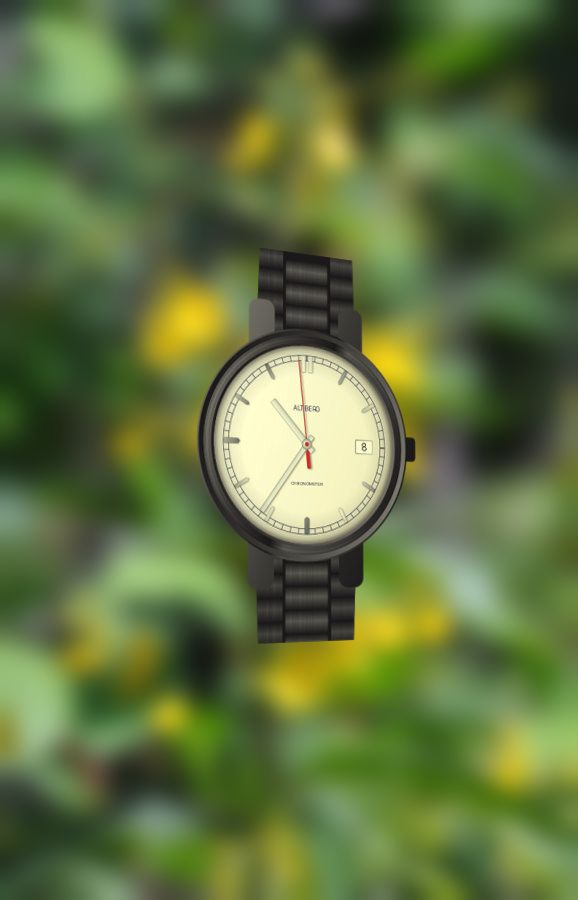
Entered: 10.35.59
